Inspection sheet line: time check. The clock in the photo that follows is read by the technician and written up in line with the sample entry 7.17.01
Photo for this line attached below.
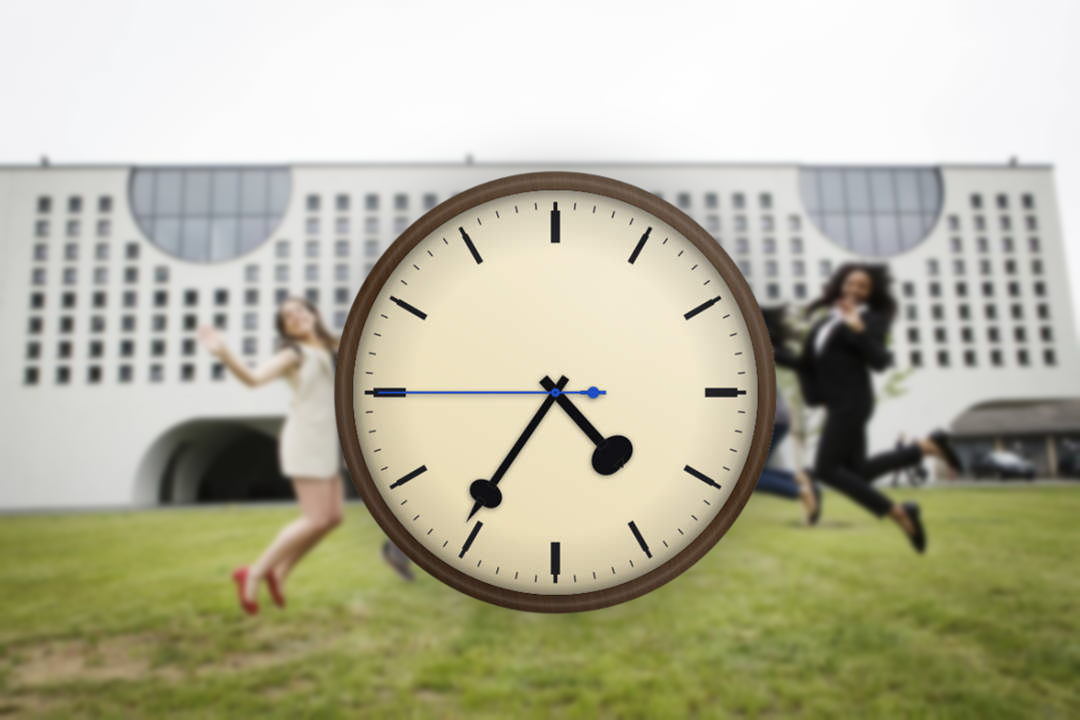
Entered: 4.35.45
